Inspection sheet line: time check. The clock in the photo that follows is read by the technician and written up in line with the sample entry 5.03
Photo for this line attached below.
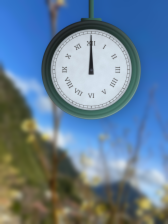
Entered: 12.00
